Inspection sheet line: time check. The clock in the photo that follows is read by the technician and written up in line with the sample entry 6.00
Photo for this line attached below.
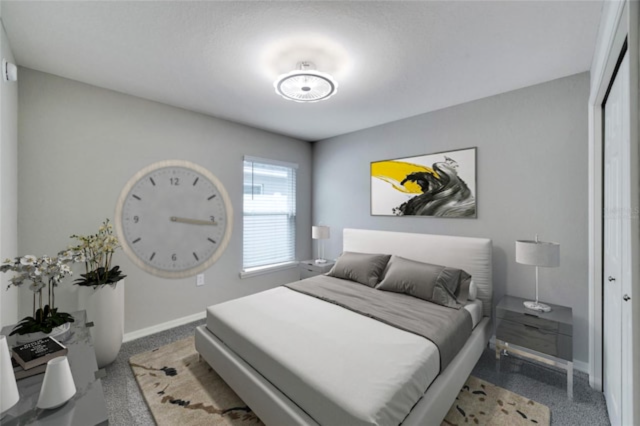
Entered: 3.16
